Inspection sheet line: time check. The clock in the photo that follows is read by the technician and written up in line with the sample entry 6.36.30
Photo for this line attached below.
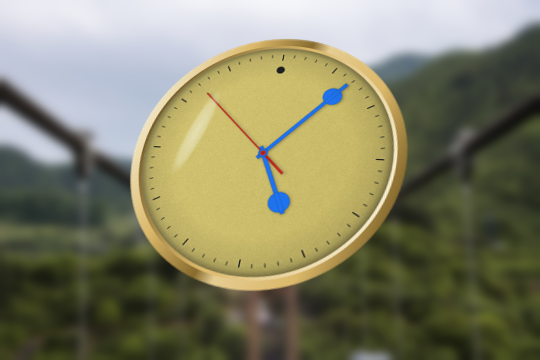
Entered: 5.06.52
